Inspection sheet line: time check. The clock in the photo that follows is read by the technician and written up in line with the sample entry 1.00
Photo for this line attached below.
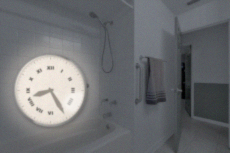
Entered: 8.25
